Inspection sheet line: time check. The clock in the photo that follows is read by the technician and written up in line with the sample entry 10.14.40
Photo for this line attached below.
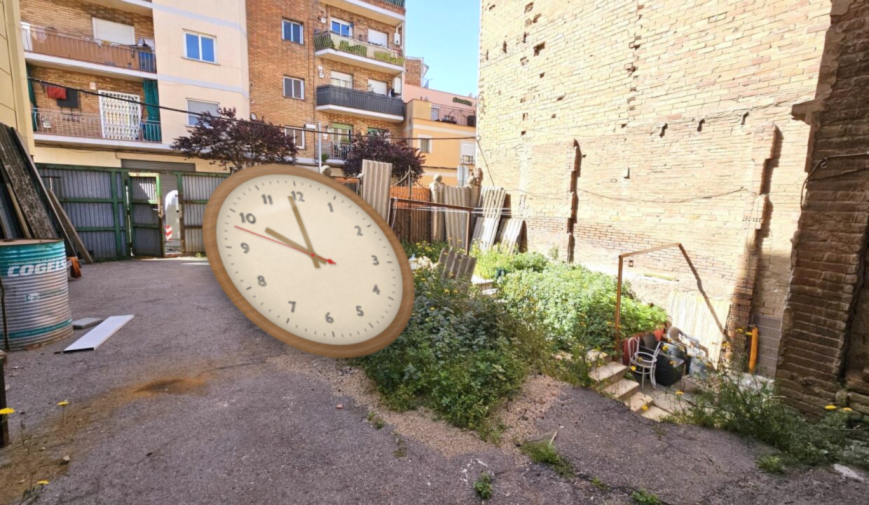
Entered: 9.58.48
